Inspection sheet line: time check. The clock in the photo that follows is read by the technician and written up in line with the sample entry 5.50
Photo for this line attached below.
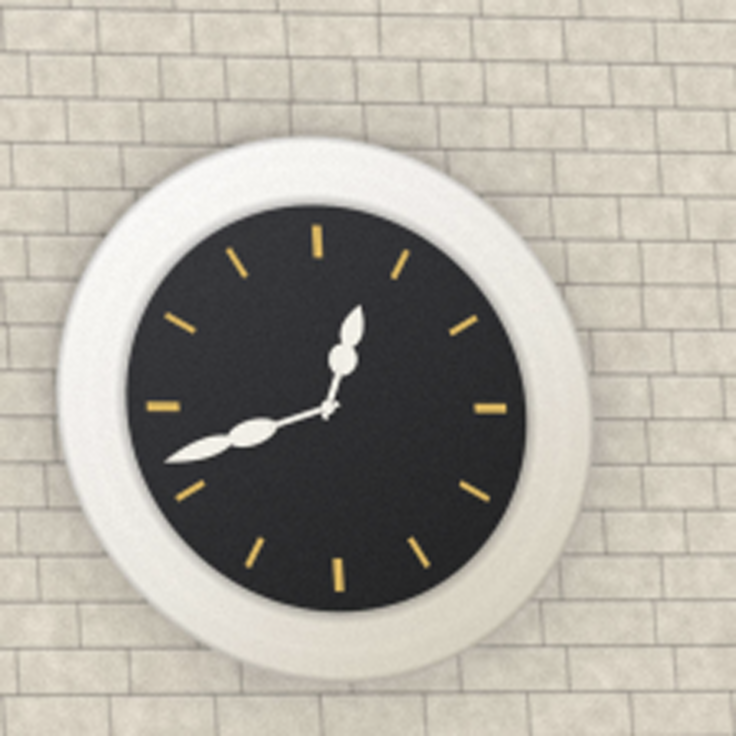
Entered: 12.42
